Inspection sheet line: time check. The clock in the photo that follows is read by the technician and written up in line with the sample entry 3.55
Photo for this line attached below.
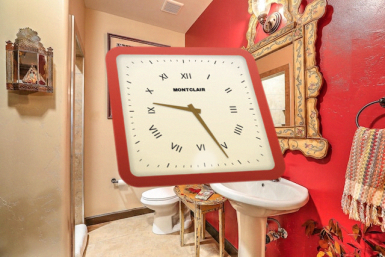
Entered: 9.26
